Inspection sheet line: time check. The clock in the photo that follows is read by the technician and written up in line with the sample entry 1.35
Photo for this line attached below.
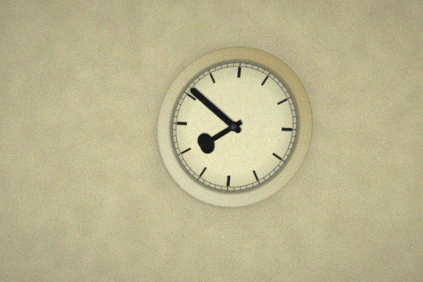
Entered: 7.51
